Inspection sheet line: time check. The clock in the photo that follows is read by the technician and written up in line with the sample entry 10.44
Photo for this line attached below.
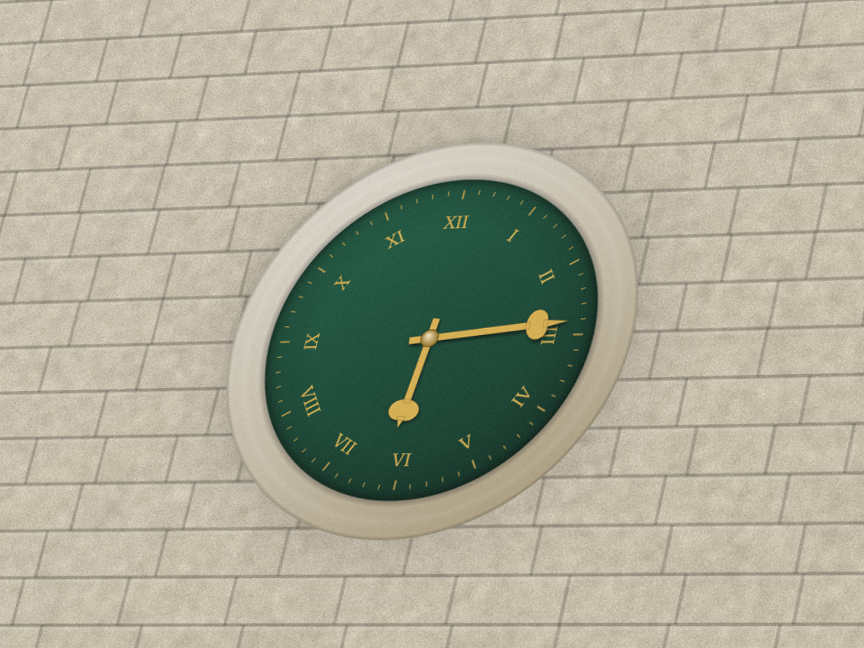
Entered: 6.14
